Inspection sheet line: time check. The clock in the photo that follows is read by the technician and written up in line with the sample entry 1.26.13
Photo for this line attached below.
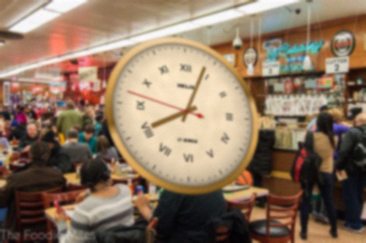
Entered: 8.03.47
